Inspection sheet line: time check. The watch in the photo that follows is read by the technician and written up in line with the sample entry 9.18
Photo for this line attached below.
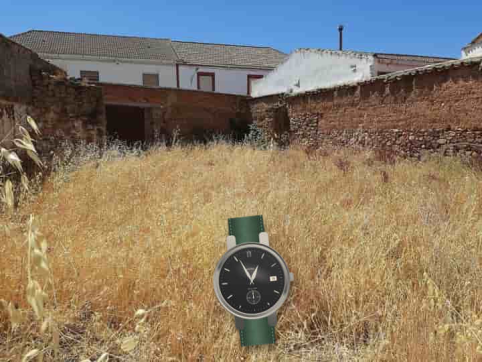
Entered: 12.56
